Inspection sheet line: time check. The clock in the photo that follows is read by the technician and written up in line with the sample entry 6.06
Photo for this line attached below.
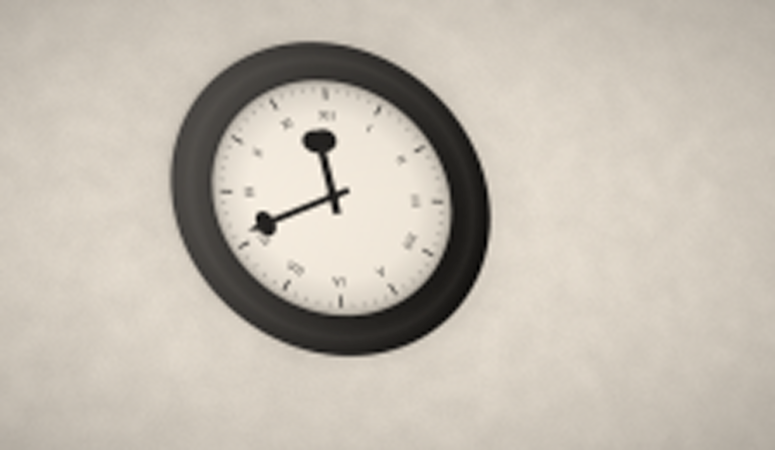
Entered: 11.41
